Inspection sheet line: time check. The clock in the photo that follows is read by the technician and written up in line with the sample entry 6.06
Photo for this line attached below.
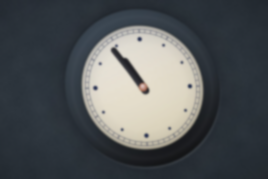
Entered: 10.54
